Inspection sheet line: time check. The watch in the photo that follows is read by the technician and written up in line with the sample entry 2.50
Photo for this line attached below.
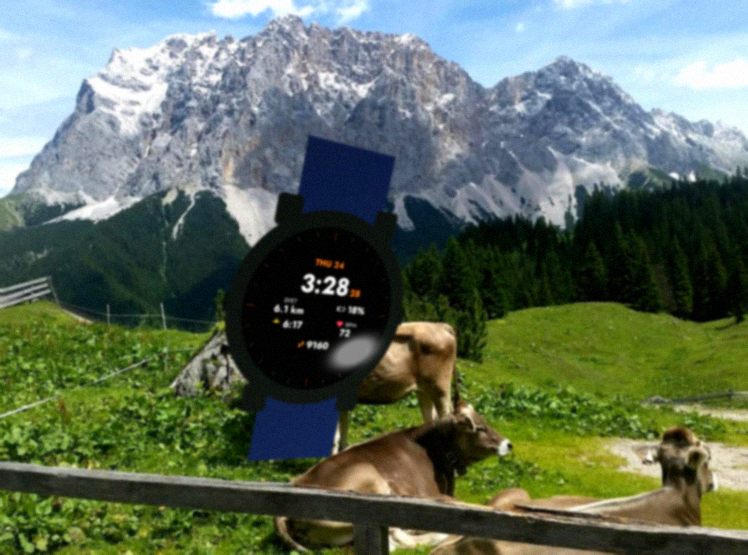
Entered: 3.28
